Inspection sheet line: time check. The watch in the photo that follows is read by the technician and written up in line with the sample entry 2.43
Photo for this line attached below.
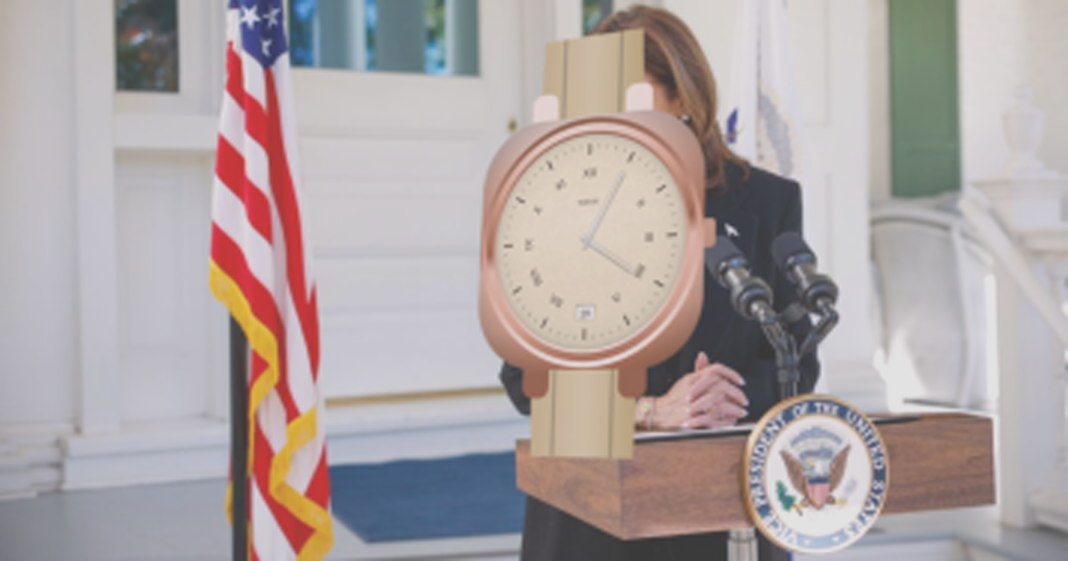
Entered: 4.05
